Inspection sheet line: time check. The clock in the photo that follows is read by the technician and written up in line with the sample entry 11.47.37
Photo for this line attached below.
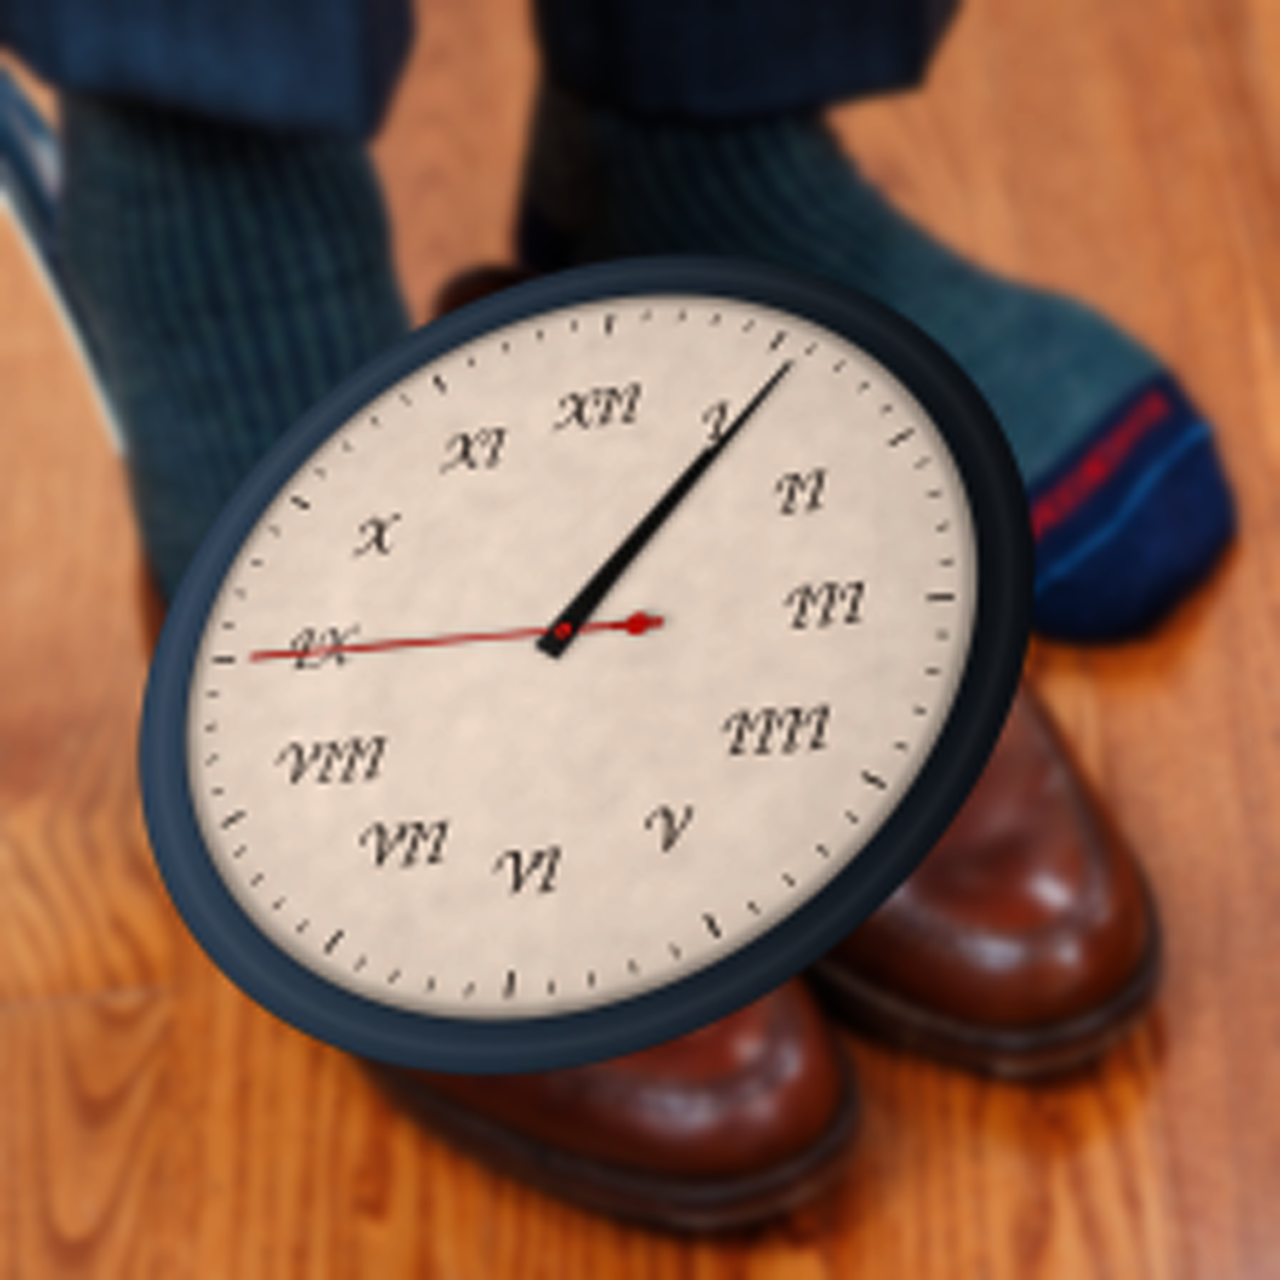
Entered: 1.05.45
